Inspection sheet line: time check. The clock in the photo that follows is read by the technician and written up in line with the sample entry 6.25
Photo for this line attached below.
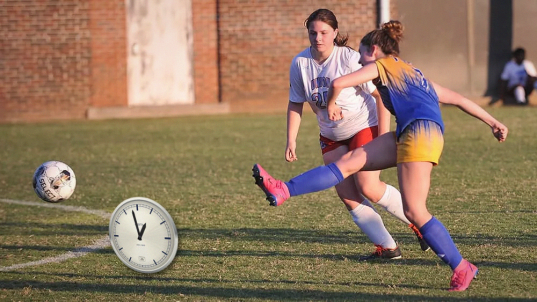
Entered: 12.58
